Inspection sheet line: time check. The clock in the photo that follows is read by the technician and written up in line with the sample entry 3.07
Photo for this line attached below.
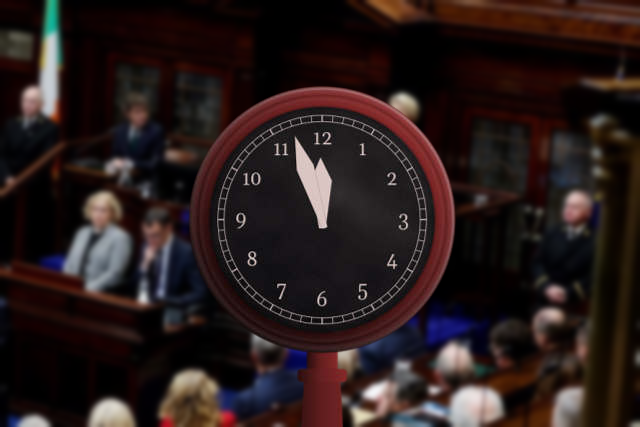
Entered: 11.57
